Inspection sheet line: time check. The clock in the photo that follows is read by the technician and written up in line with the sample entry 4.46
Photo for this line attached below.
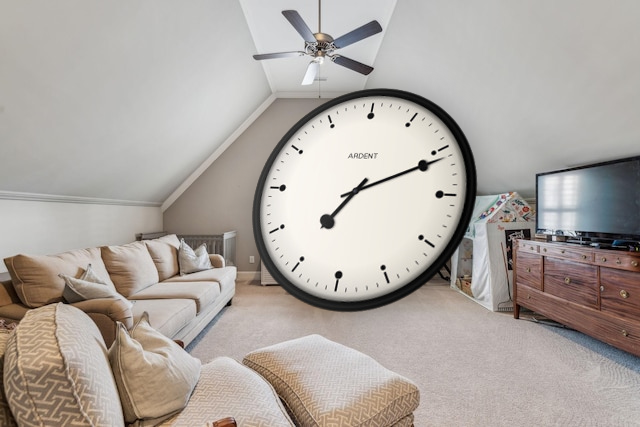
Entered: 7.11
